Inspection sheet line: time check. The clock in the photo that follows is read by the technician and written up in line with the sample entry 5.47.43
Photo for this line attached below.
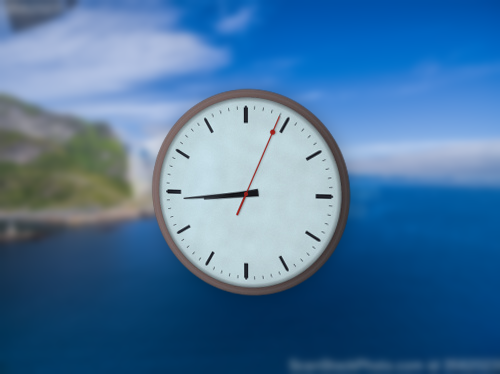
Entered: 8.44.04
